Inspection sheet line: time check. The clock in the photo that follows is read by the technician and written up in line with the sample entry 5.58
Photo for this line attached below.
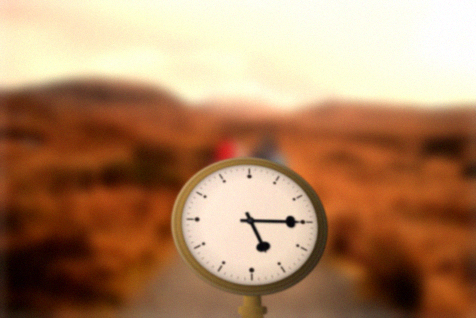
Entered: 5.15
